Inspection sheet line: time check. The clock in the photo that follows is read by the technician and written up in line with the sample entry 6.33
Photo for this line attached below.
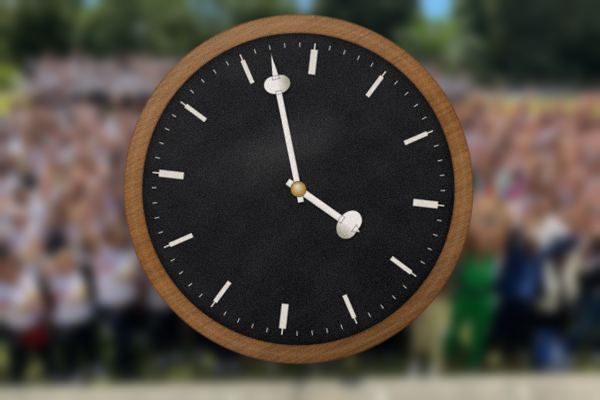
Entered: 3.57
